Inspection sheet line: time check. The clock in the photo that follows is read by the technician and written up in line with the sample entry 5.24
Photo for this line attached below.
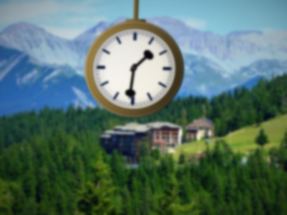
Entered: 1.31
